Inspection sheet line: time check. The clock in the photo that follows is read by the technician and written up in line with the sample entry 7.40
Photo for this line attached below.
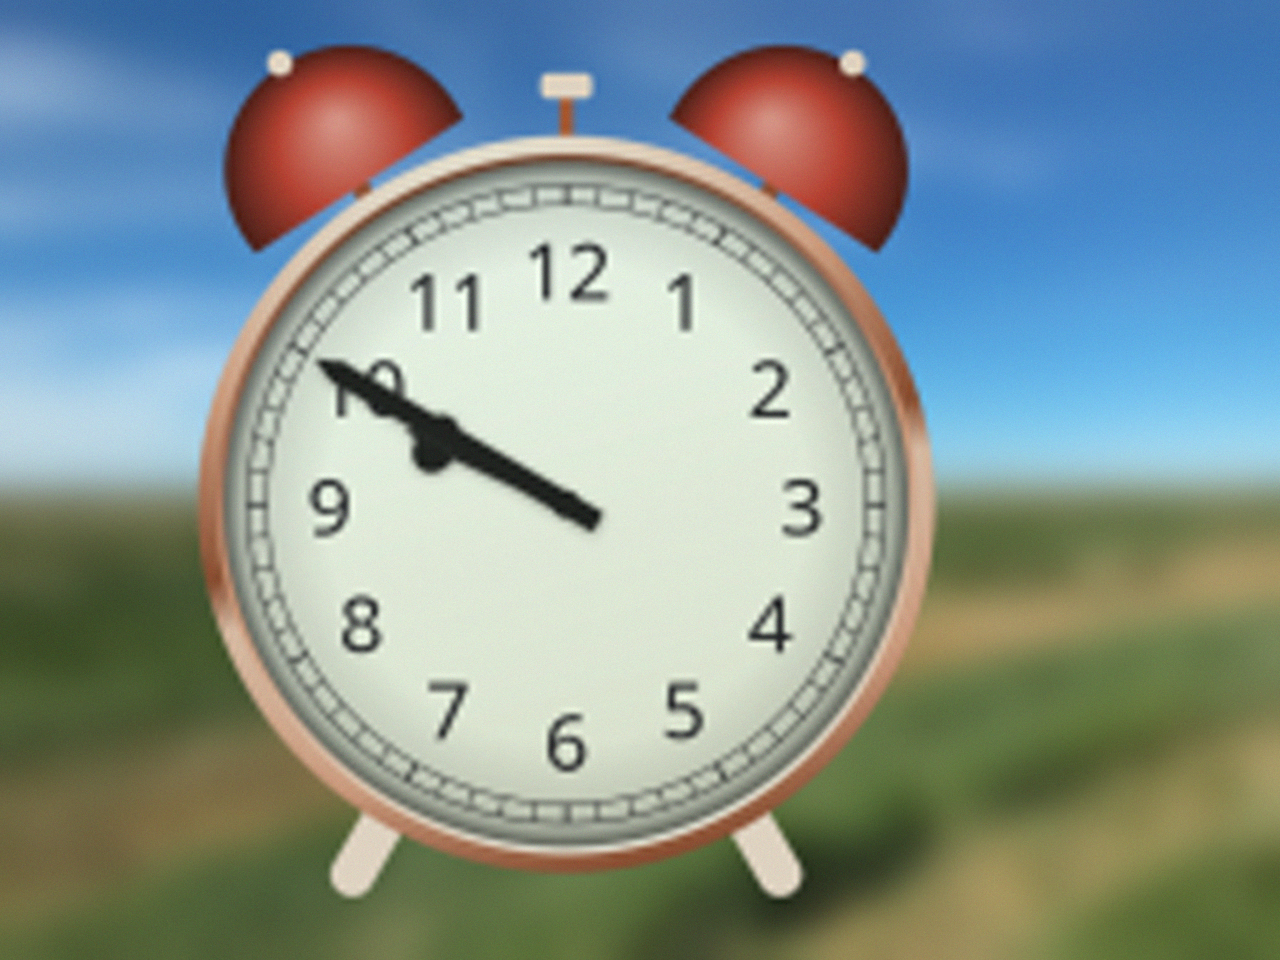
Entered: 9.50
